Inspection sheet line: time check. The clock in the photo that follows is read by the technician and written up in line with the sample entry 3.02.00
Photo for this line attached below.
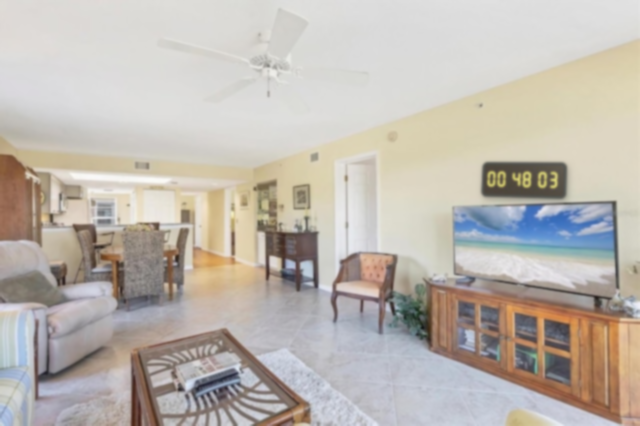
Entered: 0.48.03
